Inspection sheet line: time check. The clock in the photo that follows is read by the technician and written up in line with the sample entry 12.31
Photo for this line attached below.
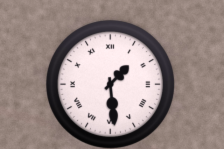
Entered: 1.29
